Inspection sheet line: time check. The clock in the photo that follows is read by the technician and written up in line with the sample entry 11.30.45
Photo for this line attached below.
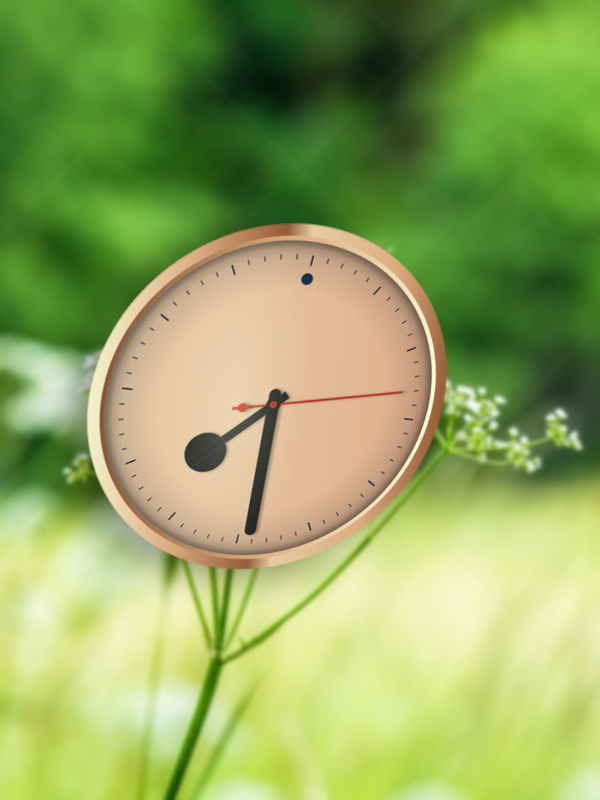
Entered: 7.29.13
